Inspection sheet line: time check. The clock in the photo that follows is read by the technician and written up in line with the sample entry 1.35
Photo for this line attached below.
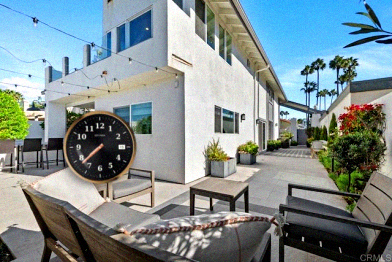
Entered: 7.38
